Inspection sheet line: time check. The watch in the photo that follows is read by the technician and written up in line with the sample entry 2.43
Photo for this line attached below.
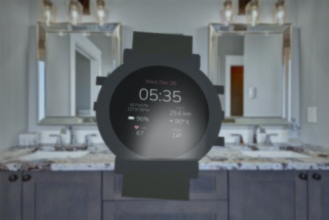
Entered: 5.35
